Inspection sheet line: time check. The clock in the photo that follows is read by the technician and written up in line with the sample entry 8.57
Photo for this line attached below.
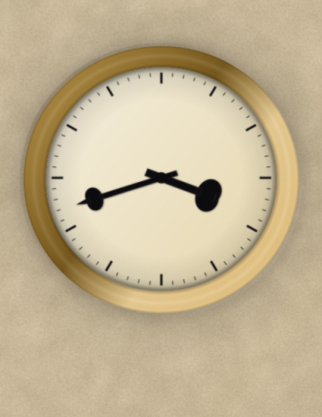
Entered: 3.42
